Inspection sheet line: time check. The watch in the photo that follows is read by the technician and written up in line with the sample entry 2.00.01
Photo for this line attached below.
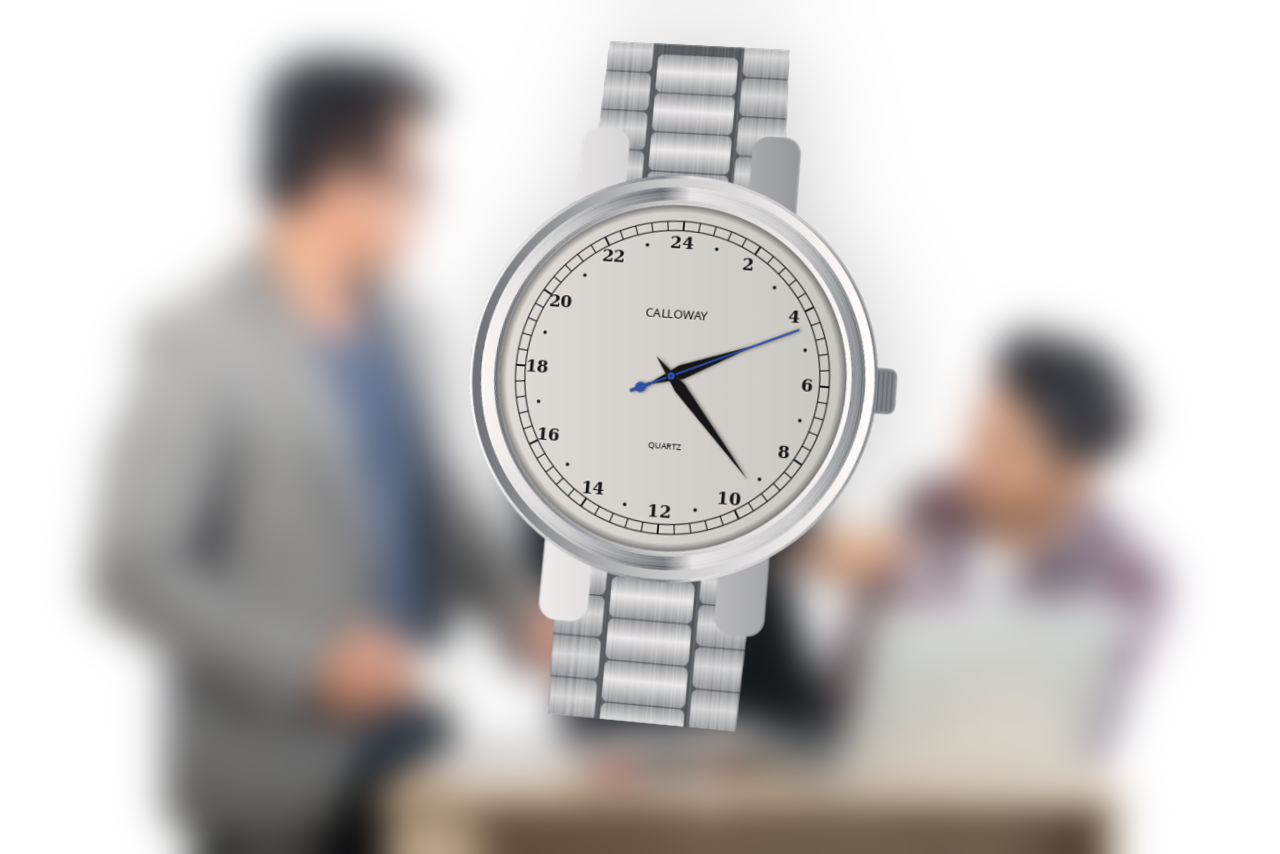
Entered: 4.23.11
